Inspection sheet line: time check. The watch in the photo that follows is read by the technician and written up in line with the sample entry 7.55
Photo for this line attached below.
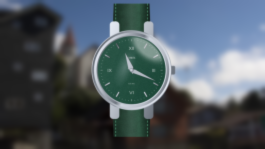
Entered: 11.19
